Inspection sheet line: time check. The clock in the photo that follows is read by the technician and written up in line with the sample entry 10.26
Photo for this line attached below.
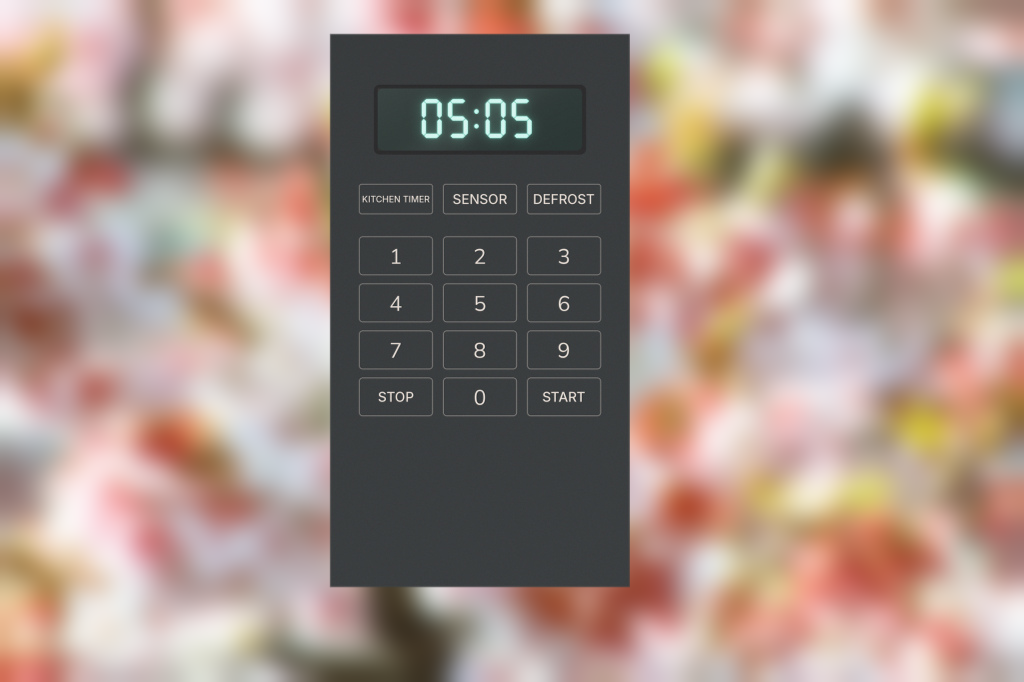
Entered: 5.05
